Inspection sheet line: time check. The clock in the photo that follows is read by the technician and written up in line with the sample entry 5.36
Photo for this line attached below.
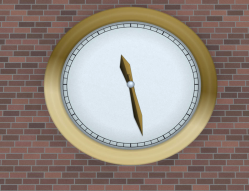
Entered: 11.28
